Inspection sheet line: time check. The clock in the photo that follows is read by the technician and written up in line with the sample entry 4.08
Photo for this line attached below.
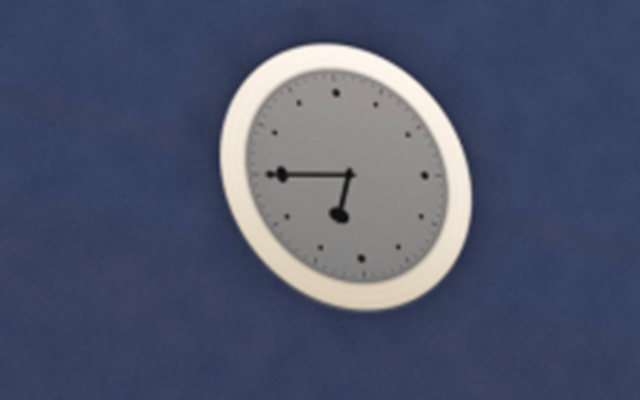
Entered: 6.45
